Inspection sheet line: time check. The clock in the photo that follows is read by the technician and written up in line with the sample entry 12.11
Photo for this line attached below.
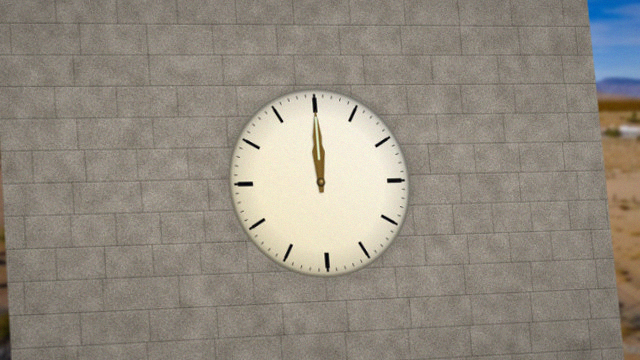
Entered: 12.00
